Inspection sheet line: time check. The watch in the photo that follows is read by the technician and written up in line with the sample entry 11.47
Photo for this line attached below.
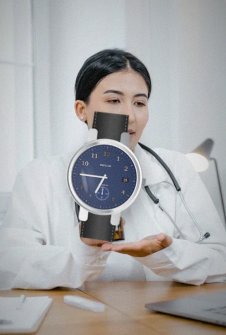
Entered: 6.45
